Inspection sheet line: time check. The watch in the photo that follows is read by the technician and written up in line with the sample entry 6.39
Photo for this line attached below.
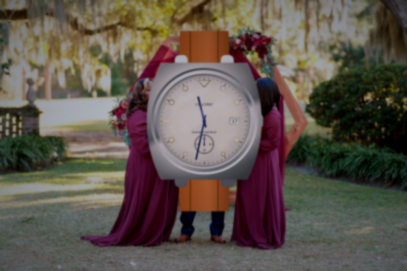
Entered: 11.32
